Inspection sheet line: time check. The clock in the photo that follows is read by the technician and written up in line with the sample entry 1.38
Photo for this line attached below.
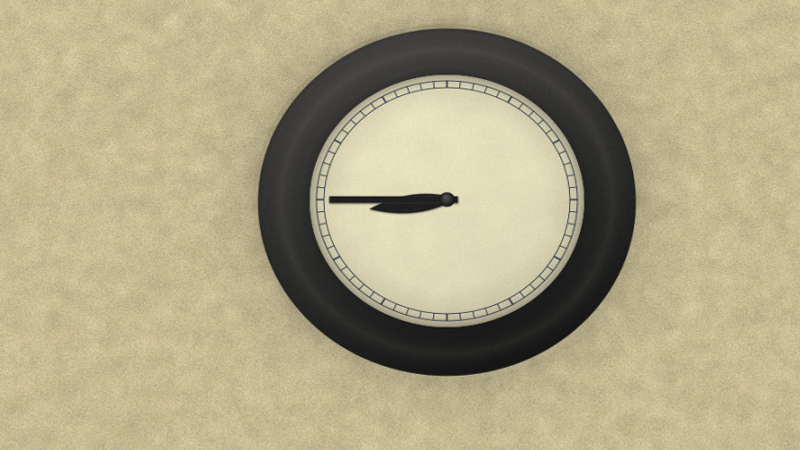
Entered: 8.45
